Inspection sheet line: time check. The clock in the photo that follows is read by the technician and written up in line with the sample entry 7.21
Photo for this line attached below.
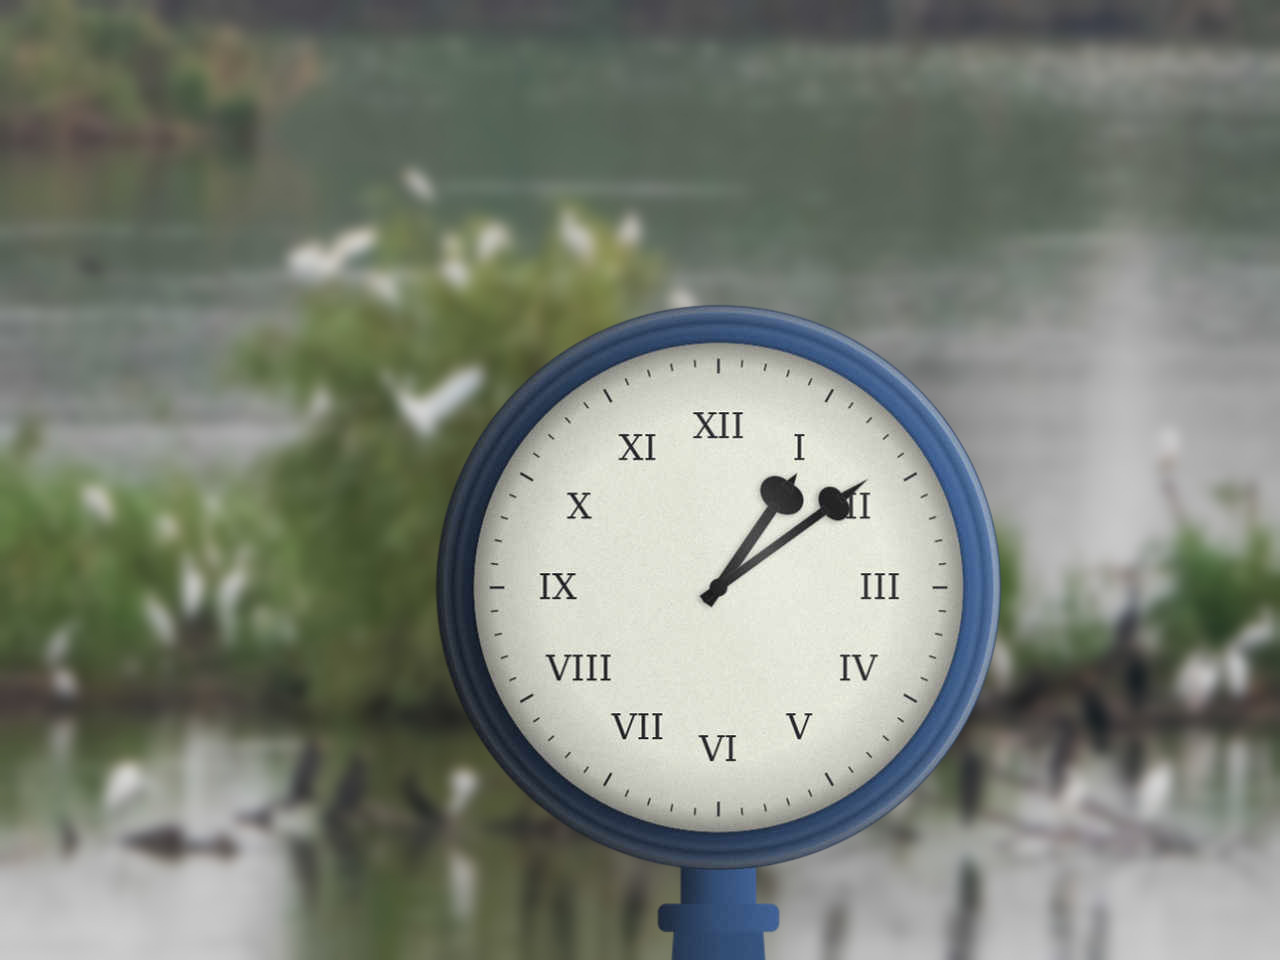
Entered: 1.09
